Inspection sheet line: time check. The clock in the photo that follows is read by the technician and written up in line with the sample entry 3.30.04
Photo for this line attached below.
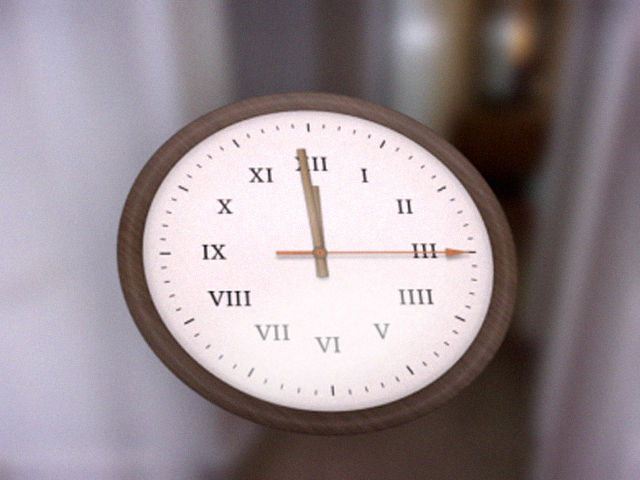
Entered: 11.59.15
